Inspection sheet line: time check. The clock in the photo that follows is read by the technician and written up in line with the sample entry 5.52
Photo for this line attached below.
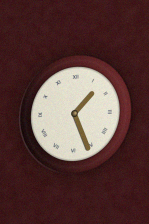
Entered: 1.26
